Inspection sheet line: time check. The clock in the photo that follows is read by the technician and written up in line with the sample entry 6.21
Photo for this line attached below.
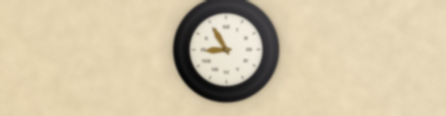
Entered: 8.55
